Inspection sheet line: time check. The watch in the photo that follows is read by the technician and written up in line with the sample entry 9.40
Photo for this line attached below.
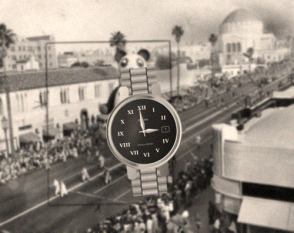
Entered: 2.59
